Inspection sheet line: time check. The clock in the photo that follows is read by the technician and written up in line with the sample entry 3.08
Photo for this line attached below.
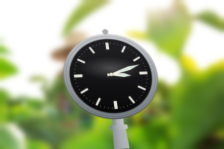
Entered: 3.12
